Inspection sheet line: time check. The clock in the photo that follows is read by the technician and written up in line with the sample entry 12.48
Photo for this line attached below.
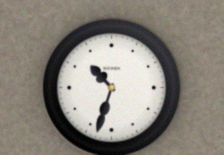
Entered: 10.33
